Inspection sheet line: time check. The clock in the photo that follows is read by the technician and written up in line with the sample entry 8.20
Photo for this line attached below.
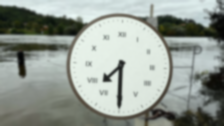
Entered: 7.30
